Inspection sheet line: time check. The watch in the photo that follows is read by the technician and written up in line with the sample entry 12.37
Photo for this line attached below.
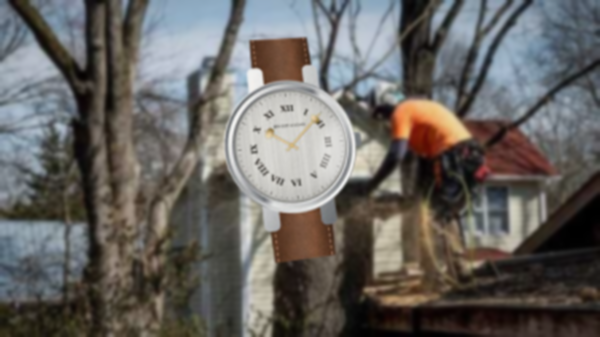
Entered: 10.08
